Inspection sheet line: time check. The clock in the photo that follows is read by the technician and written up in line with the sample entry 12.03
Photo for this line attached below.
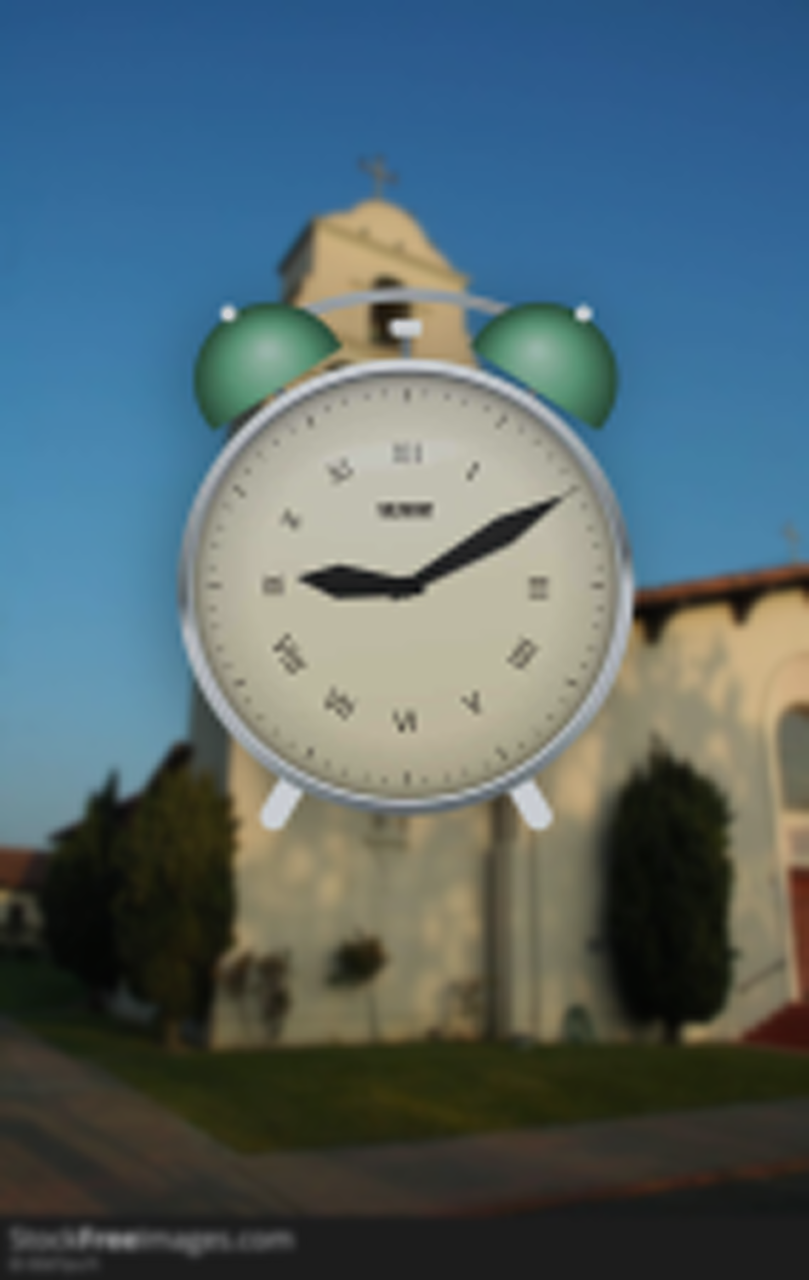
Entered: 9.10
